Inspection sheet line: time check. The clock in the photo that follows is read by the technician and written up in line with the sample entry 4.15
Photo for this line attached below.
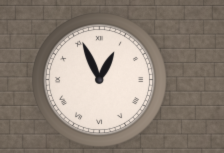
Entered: 12.56
